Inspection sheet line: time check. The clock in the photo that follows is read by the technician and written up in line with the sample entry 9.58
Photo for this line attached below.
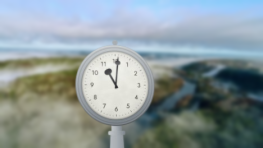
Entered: 11.01
